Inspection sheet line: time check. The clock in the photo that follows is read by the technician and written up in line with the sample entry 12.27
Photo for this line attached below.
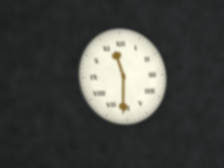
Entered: 11.31
